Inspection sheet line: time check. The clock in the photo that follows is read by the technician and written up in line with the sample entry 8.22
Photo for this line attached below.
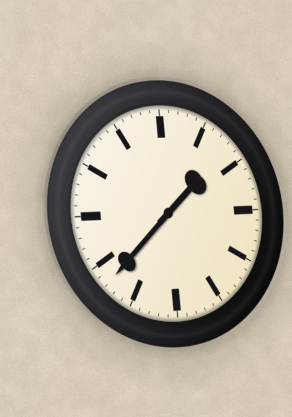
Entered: 1.38
